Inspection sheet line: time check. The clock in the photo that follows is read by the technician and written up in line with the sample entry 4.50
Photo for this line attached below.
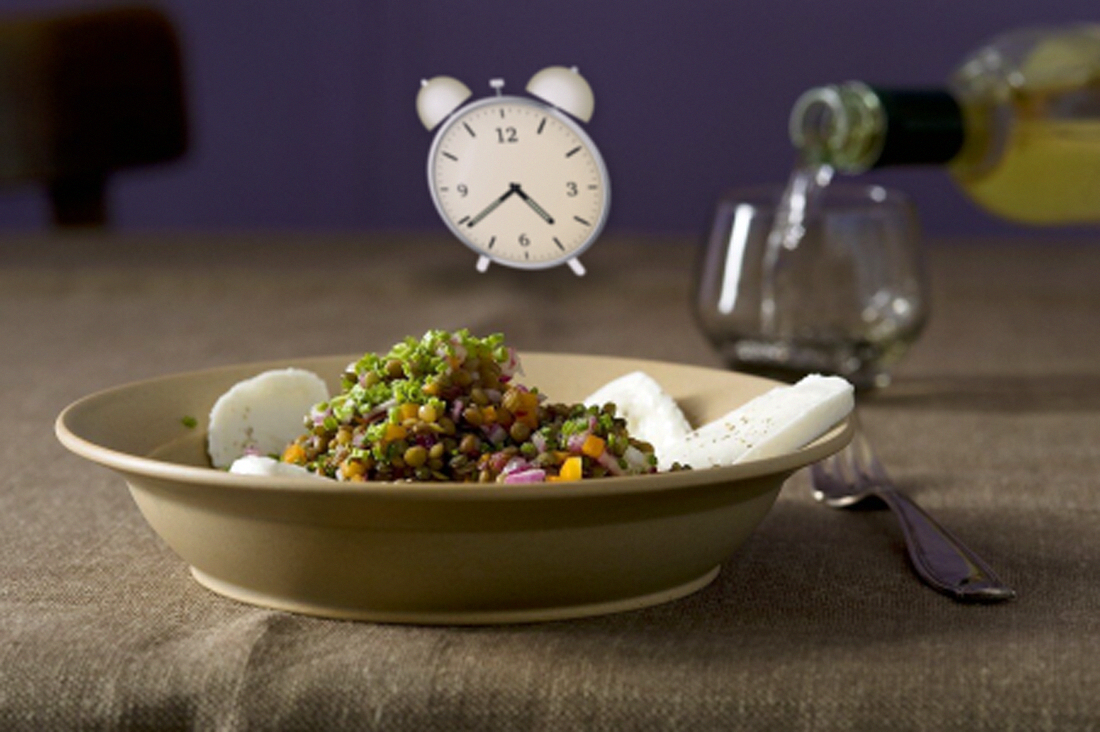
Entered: 4.39
